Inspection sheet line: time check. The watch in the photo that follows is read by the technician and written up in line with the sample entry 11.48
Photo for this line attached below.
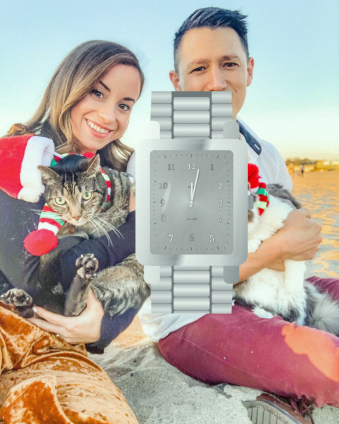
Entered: 12.02
